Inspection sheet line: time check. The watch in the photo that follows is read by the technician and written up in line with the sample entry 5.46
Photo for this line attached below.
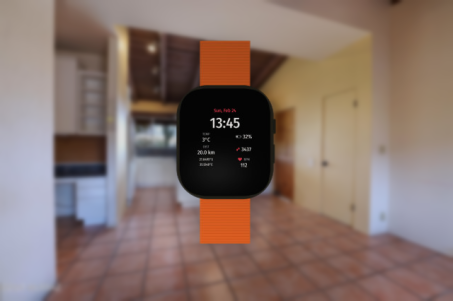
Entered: 13.45
